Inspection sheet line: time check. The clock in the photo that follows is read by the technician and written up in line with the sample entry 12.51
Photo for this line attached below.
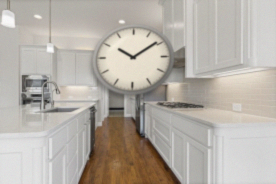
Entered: 10.09
